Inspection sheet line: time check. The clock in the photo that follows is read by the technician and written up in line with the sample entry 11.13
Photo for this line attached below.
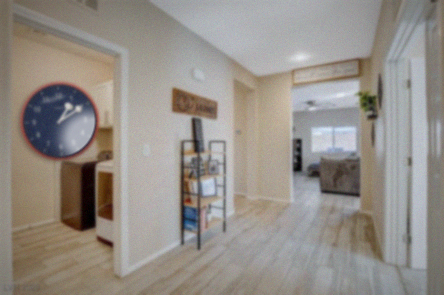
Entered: 1.10
